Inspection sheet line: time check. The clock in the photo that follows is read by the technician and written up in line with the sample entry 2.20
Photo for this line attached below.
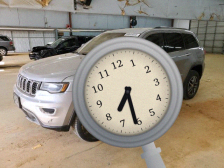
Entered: 7.31
